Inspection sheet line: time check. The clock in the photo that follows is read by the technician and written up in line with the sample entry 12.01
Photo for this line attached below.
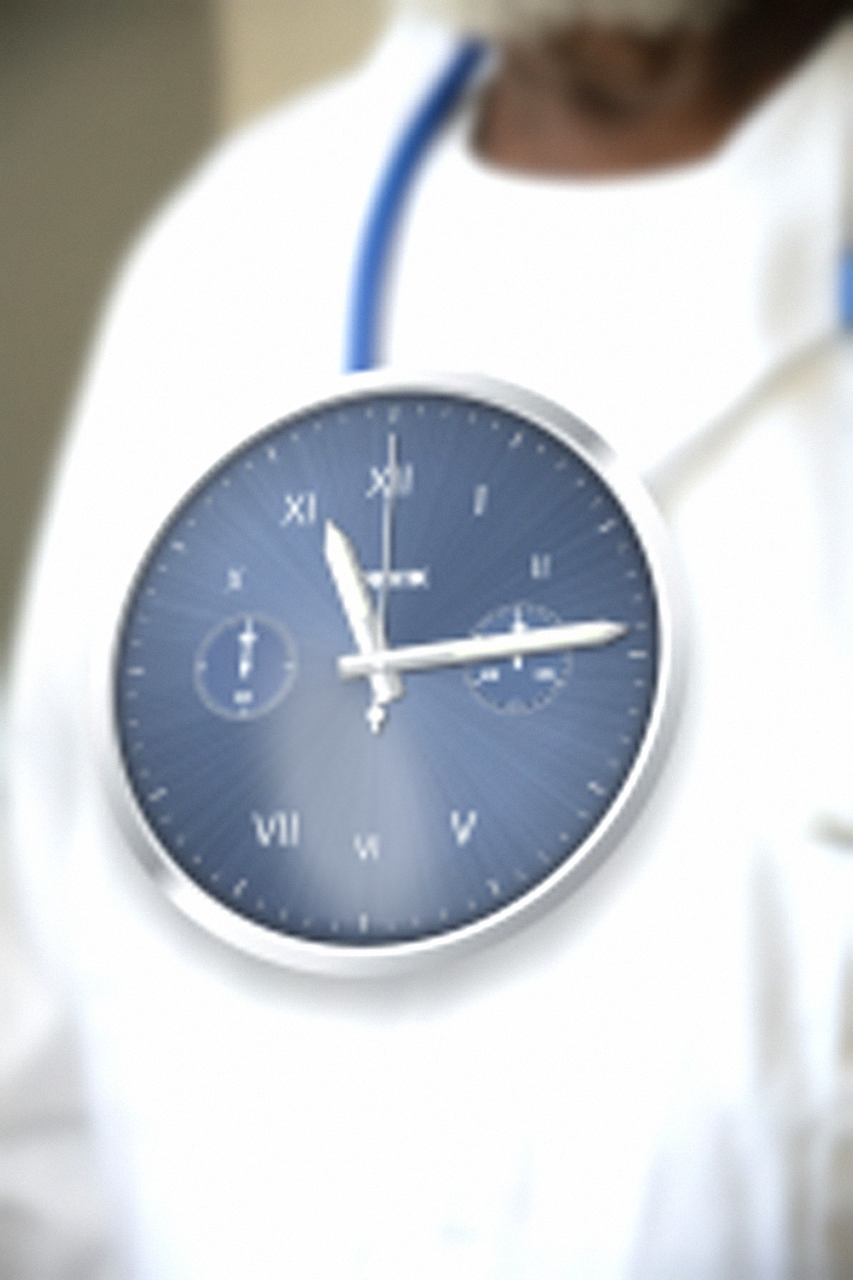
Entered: 11.14
